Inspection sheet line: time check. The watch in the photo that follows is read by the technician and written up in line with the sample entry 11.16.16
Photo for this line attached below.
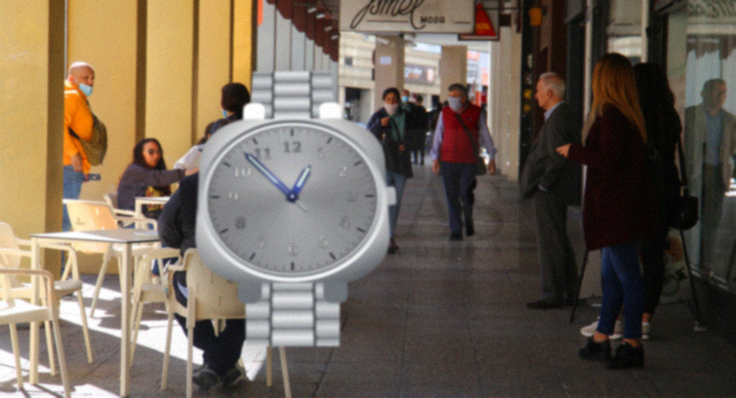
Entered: 12.52.53
